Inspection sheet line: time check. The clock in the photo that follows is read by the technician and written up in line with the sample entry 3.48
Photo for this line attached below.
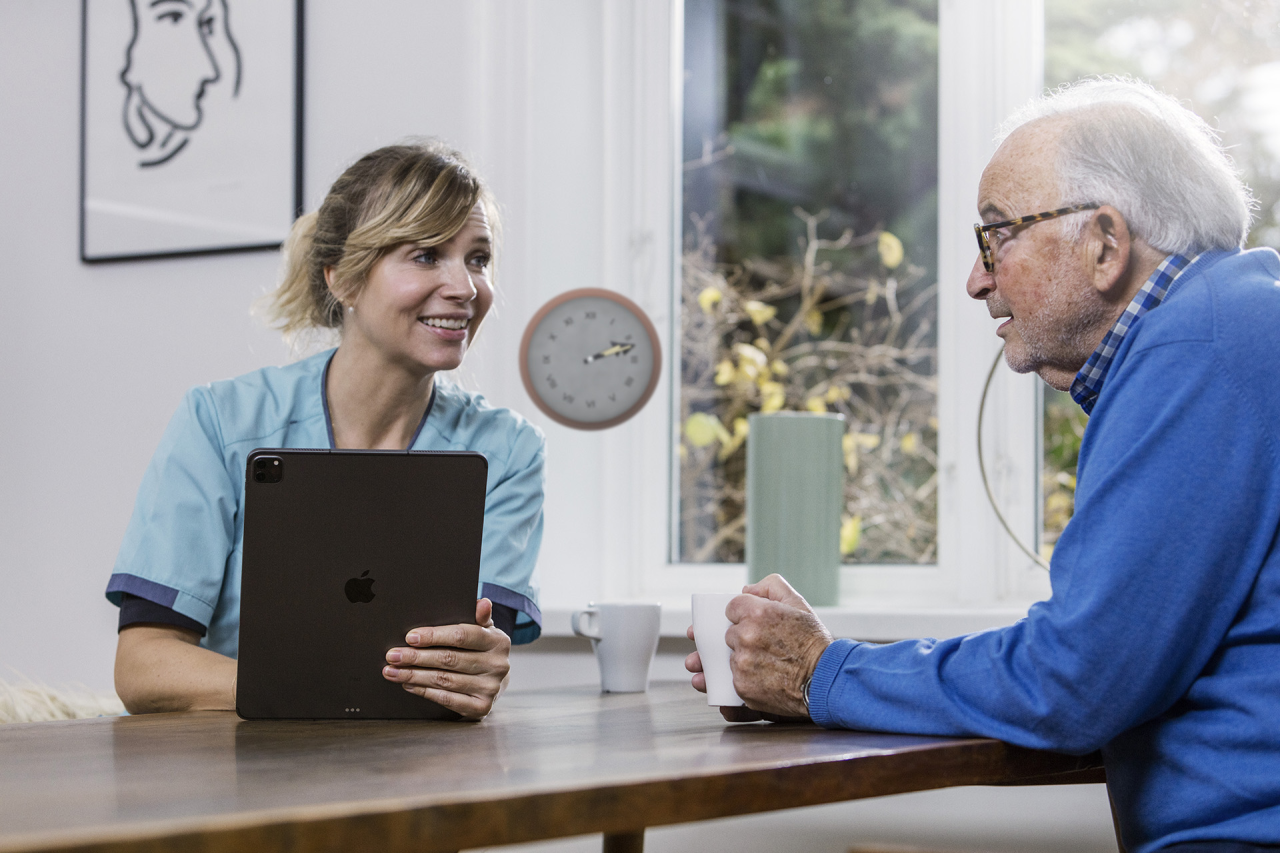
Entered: 2.12
